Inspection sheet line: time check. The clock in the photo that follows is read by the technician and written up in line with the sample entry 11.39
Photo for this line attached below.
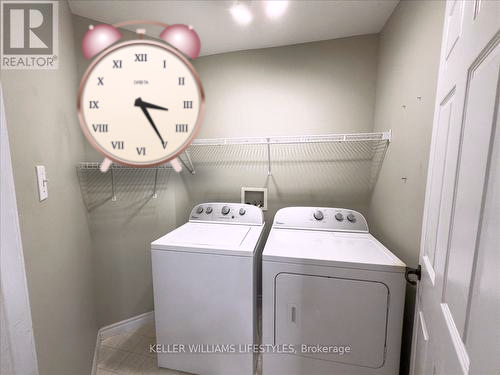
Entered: 3.25
